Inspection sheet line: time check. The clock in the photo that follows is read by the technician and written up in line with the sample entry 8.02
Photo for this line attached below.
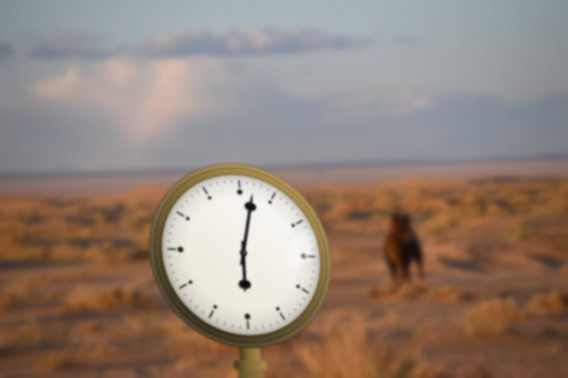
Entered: 6.02
